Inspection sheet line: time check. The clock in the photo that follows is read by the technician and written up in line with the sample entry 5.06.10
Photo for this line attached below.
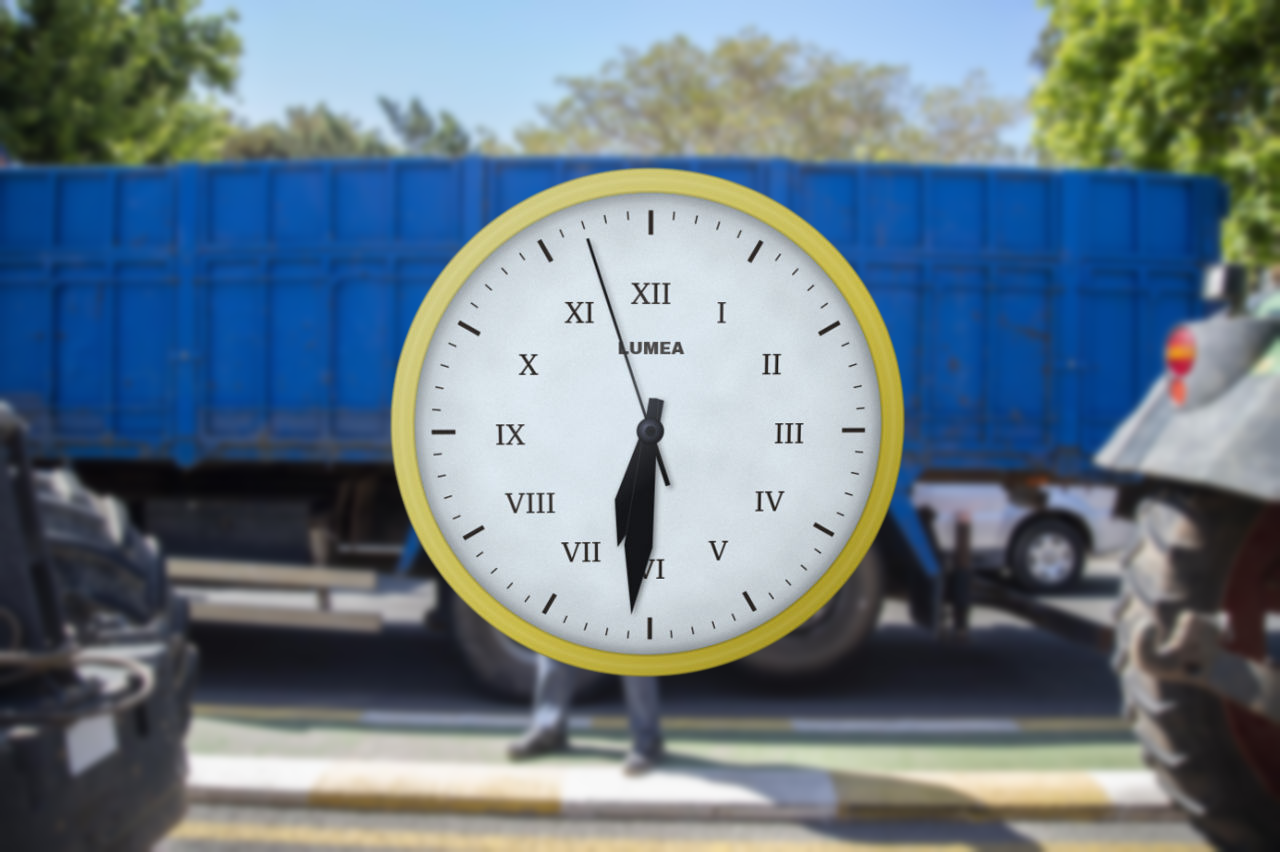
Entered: 6.30.57
